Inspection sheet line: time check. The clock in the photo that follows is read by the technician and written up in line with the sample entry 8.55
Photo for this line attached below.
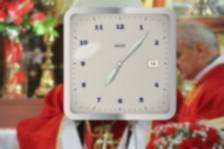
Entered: 7.07
